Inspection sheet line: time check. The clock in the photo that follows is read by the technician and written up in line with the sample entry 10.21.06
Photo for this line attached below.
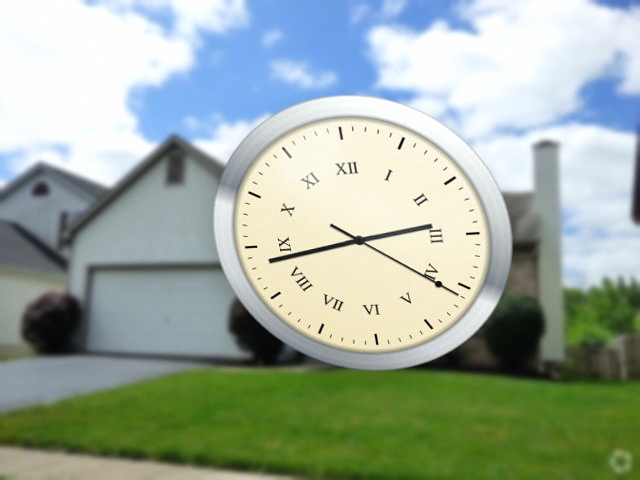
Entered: 2.43.21
